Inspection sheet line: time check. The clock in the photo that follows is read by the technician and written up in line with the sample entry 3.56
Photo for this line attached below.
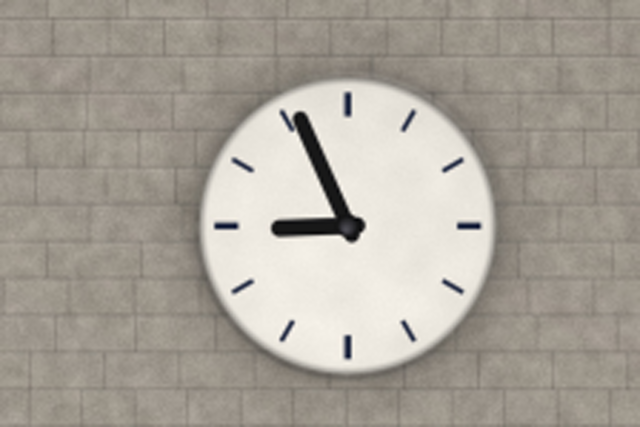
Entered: 8.56
